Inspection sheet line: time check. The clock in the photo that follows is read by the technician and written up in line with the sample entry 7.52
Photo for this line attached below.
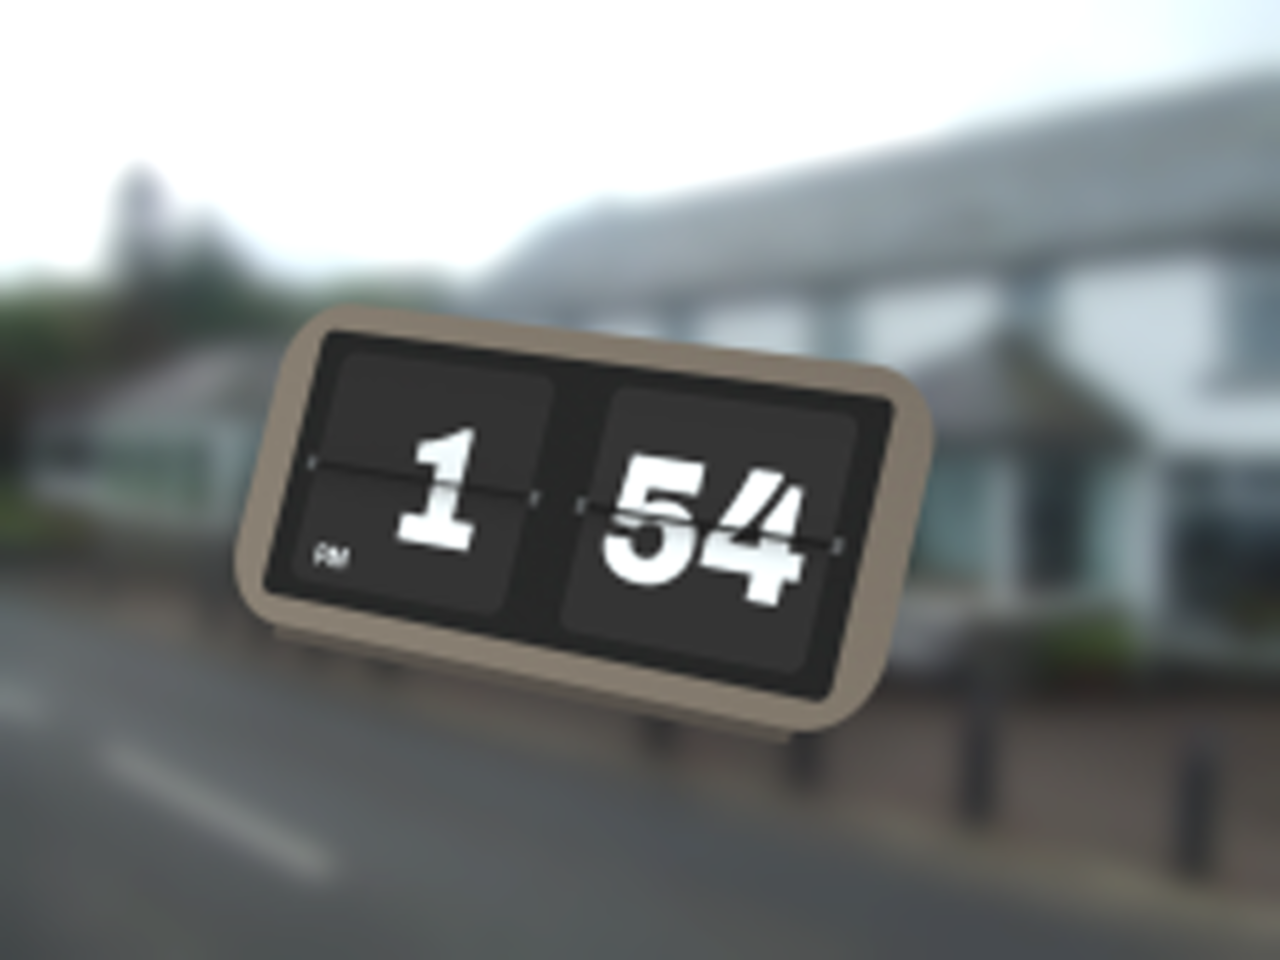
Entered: 1.54
